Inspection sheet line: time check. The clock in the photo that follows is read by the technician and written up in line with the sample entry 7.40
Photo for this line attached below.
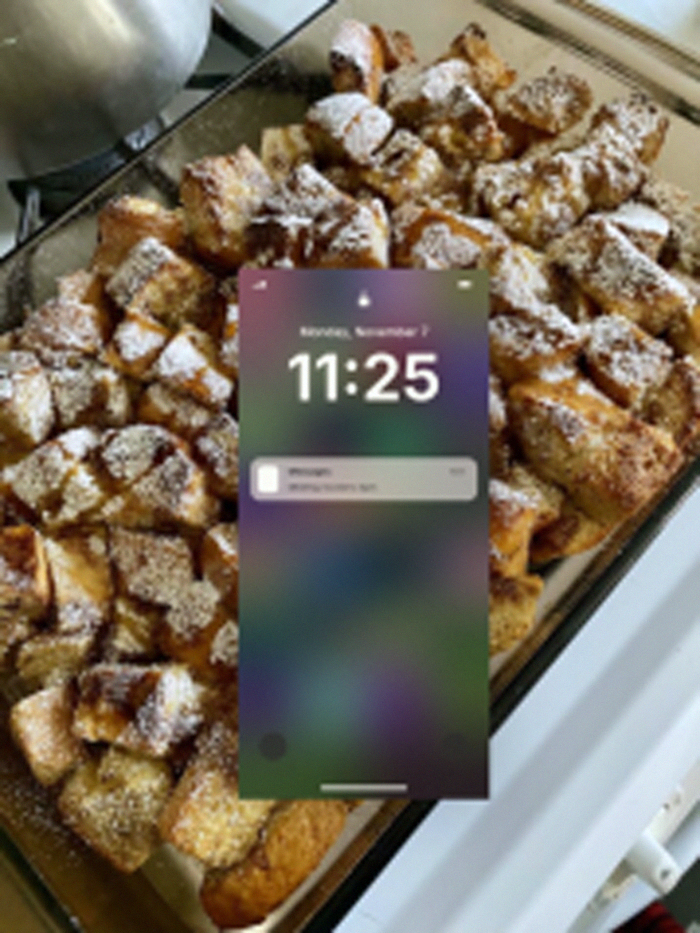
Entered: 11.25
